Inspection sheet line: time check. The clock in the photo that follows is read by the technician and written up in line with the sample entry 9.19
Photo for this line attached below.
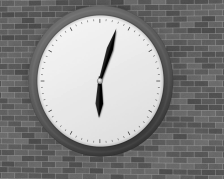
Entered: 6.03
